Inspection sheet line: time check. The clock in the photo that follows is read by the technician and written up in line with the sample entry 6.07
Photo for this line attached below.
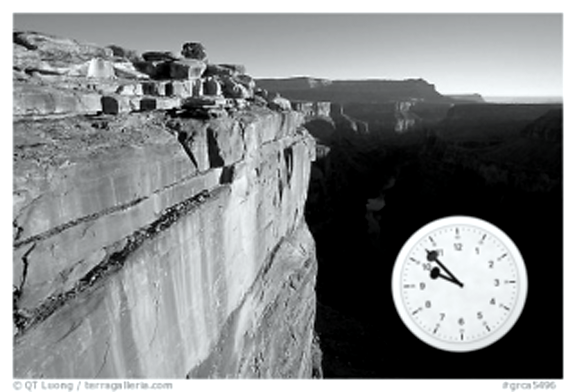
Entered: 9.53
